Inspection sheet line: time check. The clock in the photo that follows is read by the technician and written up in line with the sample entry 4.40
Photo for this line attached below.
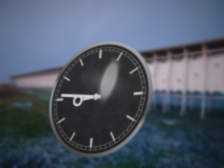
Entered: 8.46
